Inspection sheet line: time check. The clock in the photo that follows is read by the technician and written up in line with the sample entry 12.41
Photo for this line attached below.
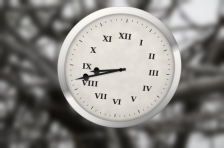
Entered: 8.42
